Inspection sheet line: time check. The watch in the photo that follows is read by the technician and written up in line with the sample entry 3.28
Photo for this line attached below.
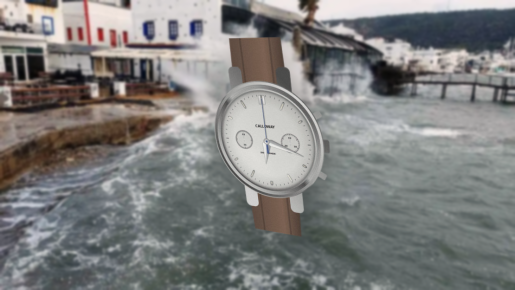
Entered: 6.18
